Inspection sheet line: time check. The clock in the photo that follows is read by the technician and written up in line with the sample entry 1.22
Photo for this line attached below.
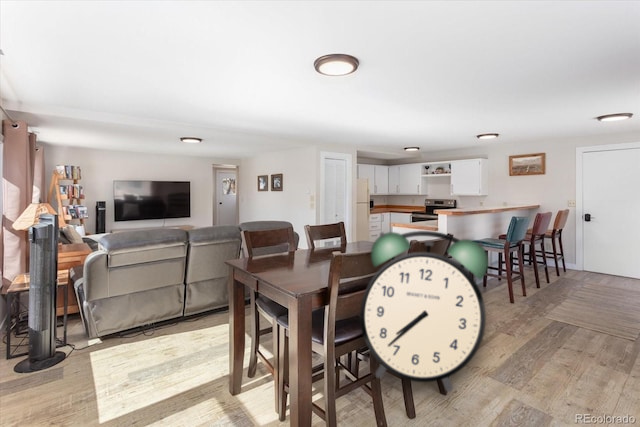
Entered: 7.37
